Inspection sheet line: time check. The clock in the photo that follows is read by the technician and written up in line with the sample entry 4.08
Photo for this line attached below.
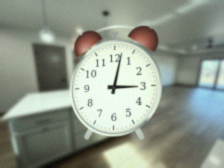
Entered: 3.02
